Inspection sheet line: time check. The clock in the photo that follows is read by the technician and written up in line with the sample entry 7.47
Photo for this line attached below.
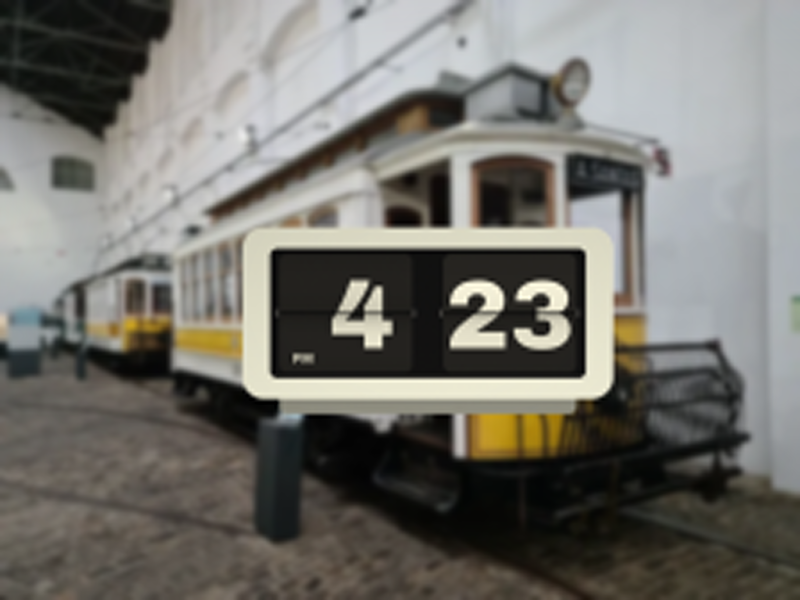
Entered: 4.23
